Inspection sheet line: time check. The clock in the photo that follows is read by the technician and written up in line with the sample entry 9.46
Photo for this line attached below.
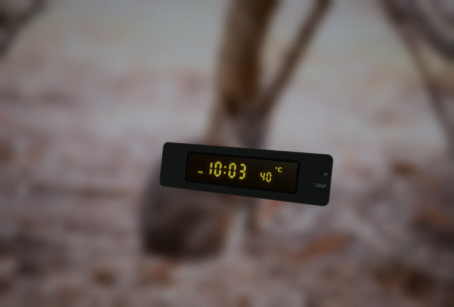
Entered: 10.03
